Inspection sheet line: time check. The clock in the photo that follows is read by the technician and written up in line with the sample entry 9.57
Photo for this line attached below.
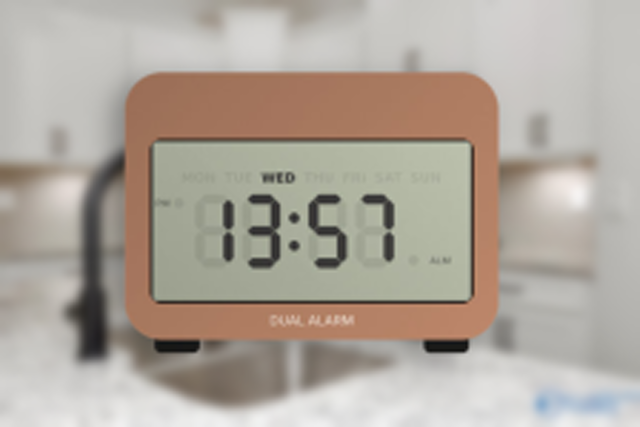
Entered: 13.57
